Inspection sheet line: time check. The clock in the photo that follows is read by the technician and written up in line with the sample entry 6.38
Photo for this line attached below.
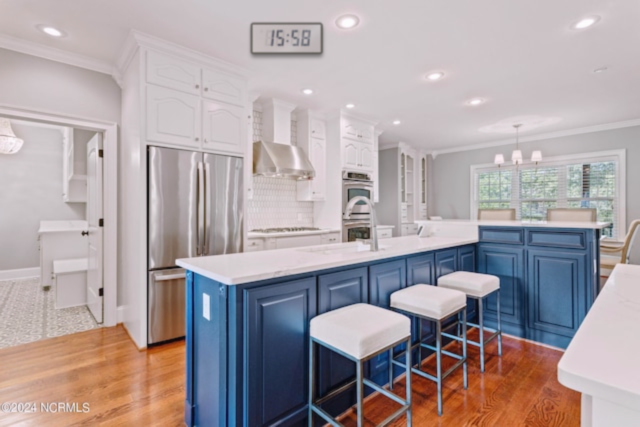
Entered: 15.58
